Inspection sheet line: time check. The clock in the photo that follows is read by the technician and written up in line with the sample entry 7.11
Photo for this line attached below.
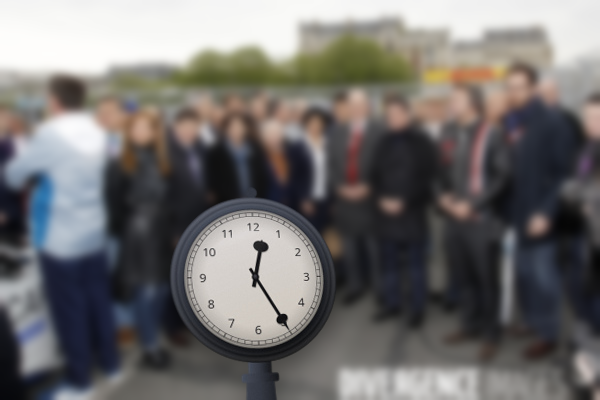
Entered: 12.25
